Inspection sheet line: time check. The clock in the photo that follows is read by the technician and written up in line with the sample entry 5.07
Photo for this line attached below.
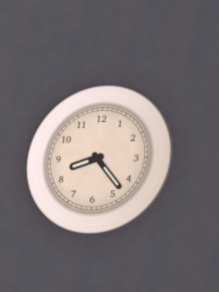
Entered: 8.23
